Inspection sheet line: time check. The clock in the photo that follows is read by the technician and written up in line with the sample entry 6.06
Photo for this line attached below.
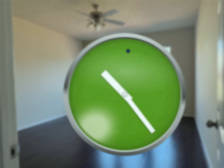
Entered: 10.23
